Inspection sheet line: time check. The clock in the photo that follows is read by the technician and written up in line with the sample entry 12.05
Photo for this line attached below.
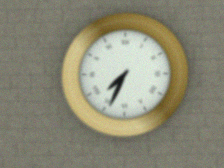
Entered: 7.34
